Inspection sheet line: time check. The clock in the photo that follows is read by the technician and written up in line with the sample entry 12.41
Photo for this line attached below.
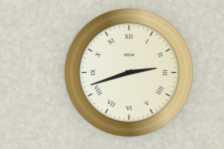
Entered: 2.42
